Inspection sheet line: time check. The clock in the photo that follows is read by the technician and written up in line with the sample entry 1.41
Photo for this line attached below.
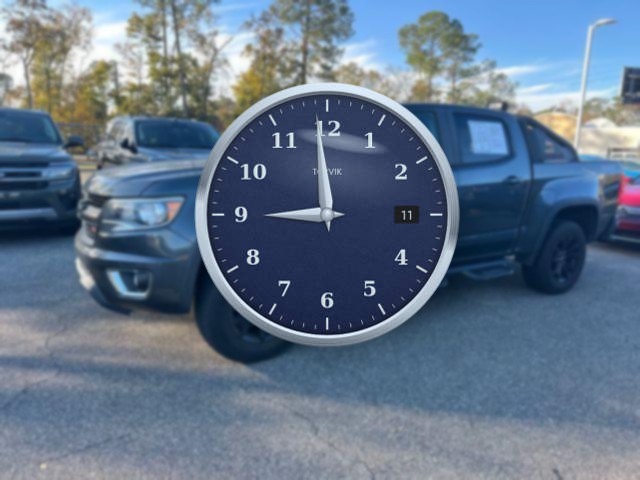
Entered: 8.59
